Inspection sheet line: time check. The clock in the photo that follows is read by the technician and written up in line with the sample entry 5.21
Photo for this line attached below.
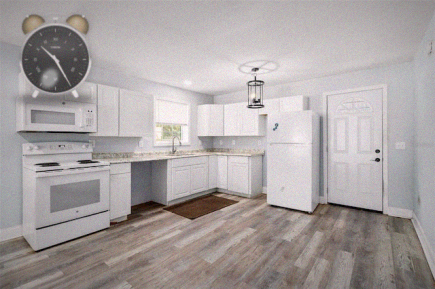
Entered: 10.25
